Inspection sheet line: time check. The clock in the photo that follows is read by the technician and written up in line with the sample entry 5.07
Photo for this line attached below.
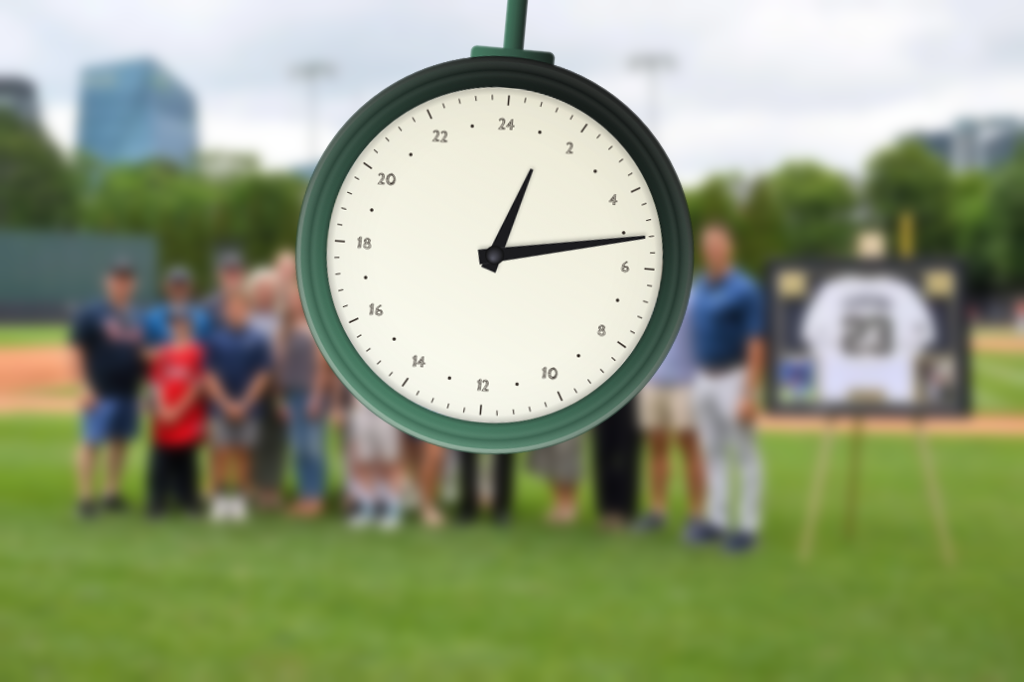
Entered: 1.13
